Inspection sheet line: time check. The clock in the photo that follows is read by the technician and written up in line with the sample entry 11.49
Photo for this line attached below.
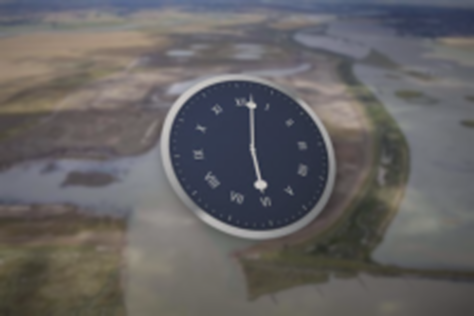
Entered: 6.02
